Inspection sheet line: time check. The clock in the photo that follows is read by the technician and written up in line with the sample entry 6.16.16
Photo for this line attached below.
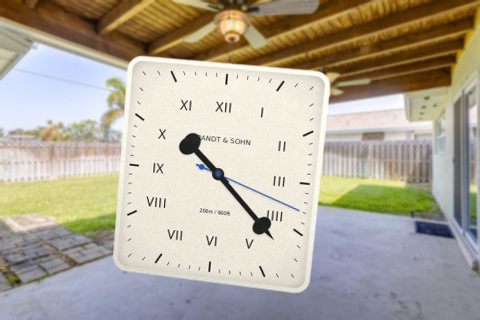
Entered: 10.22.18
